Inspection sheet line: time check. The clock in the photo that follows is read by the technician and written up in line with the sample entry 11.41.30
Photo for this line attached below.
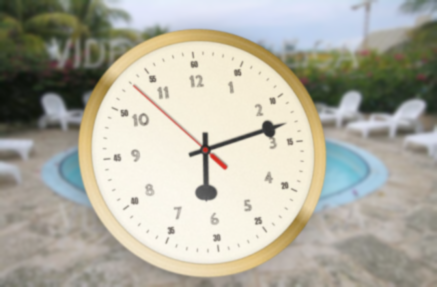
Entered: 6.12.53
